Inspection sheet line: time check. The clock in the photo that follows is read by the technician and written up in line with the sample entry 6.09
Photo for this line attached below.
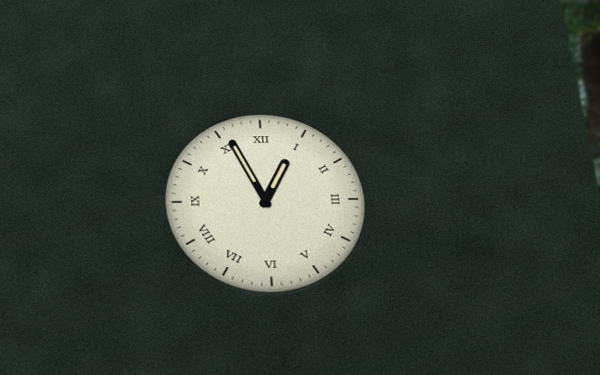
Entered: 12.56
